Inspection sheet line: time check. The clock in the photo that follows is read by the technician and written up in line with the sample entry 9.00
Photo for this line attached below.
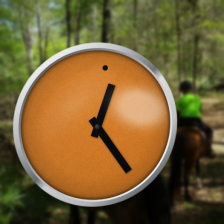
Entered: 12.23
